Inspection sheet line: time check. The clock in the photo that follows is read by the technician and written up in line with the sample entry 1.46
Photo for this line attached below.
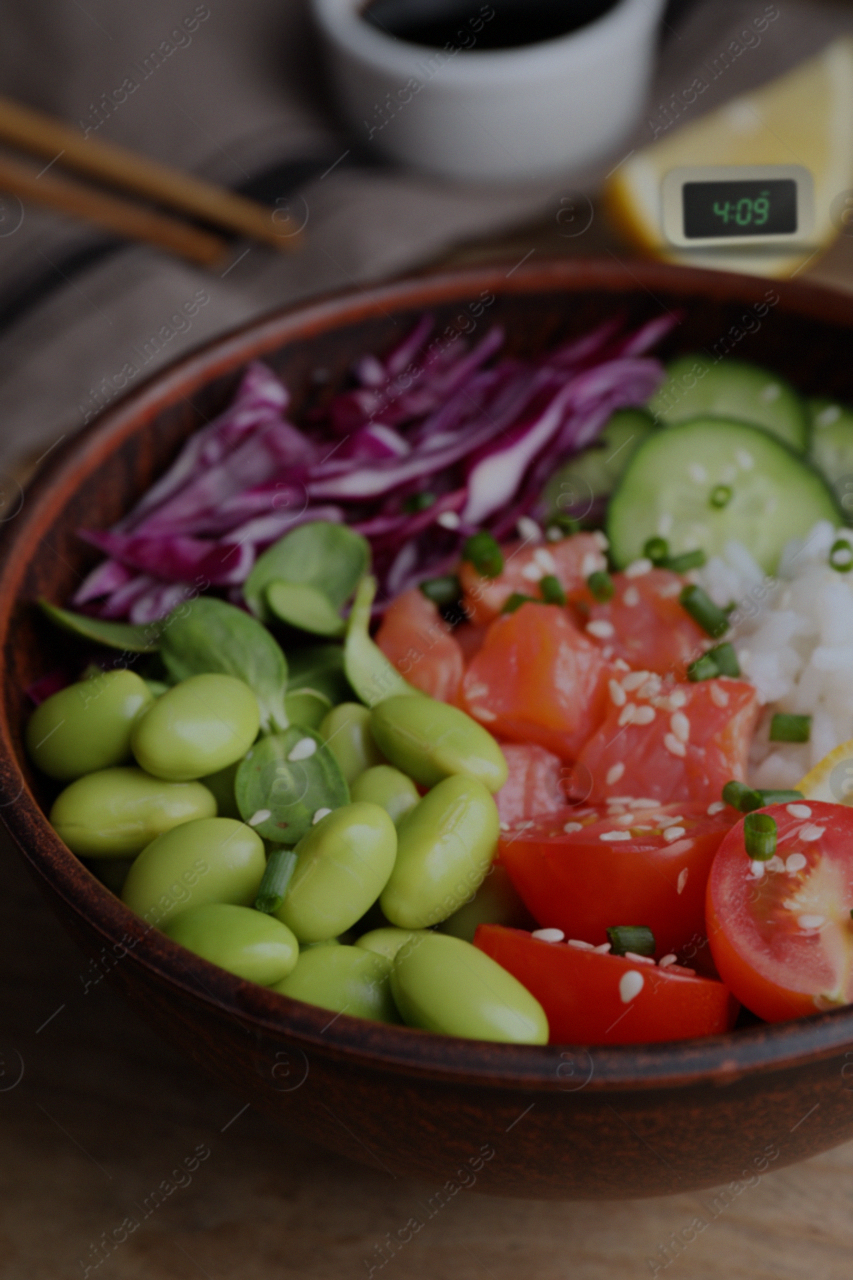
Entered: 4.09
